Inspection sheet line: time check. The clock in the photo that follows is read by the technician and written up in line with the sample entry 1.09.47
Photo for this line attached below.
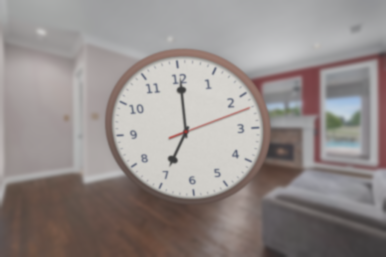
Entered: 7.00.12
